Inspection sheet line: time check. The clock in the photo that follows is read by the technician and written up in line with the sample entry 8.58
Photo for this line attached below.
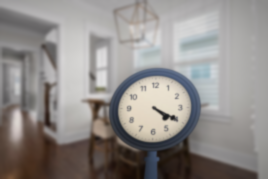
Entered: 4.20
